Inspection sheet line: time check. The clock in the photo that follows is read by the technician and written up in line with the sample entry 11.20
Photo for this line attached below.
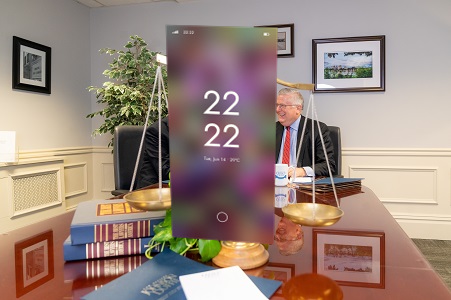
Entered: 22.22
